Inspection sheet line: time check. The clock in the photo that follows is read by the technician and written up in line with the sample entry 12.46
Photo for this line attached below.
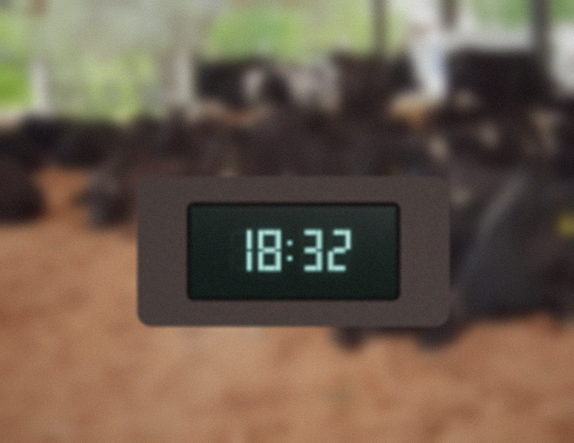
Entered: 18.32
